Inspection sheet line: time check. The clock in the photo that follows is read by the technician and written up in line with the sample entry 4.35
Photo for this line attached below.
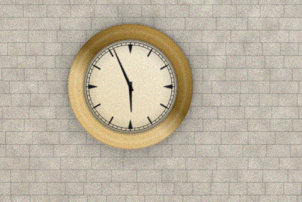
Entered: 5.56
